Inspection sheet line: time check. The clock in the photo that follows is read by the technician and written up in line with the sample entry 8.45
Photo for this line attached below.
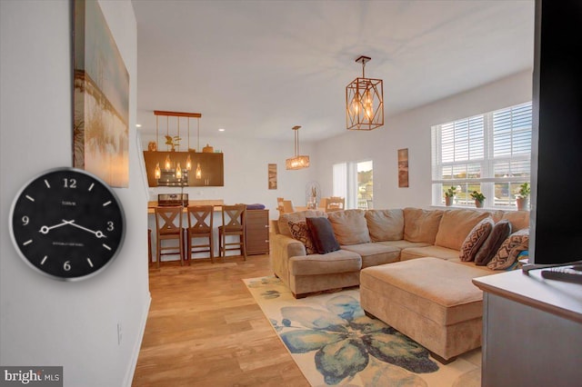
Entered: 8.18
